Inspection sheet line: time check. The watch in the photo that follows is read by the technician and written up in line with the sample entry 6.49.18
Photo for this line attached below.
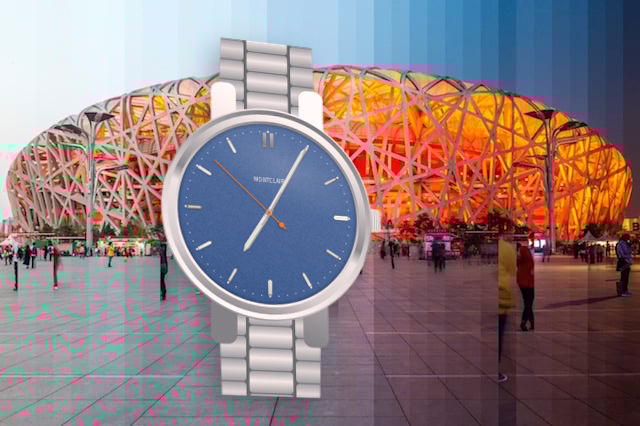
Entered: 7.04.52
